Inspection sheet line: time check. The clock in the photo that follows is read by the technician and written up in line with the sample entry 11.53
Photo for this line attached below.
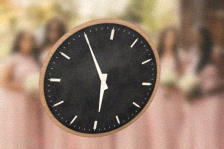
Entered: 5.55
